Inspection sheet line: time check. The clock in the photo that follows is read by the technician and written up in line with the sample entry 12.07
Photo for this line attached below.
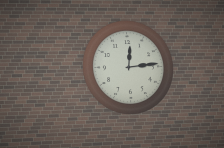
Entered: 12.14
